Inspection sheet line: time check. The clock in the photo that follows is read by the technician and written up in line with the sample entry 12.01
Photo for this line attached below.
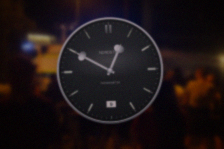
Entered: 12.50
